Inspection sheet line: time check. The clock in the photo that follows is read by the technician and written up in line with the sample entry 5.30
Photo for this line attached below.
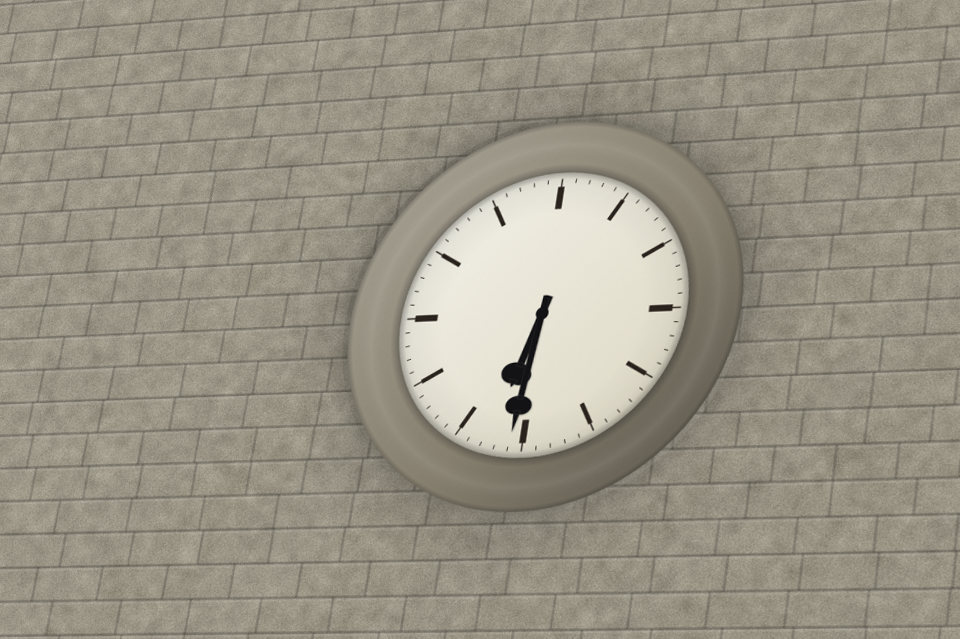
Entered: 6.31
